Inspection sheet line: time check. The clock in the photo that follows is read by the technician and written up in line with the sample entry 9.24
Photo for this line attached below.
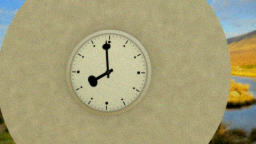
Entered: 7.59
